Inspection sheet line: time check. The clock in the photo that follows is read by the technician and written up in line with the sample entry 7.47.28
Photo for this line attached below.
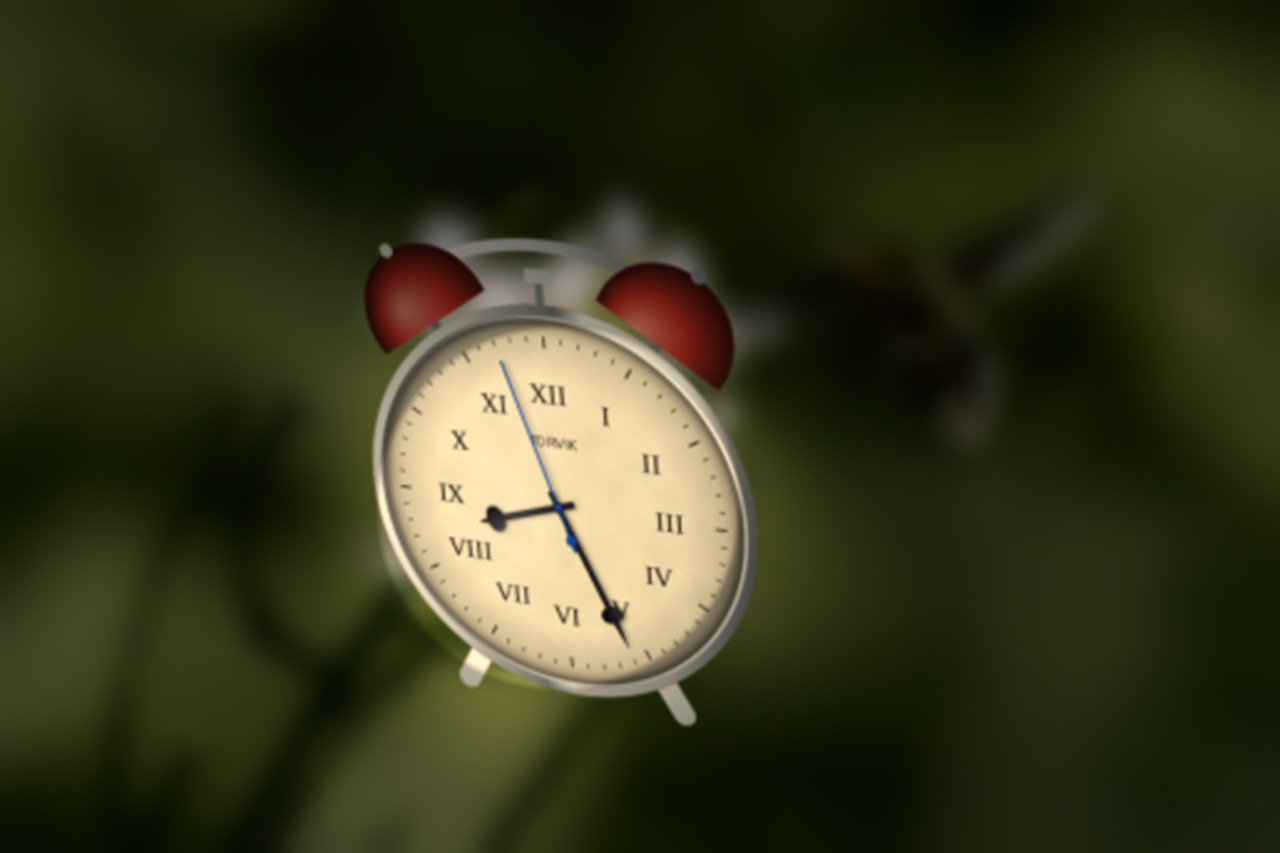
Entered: 8.25.57
